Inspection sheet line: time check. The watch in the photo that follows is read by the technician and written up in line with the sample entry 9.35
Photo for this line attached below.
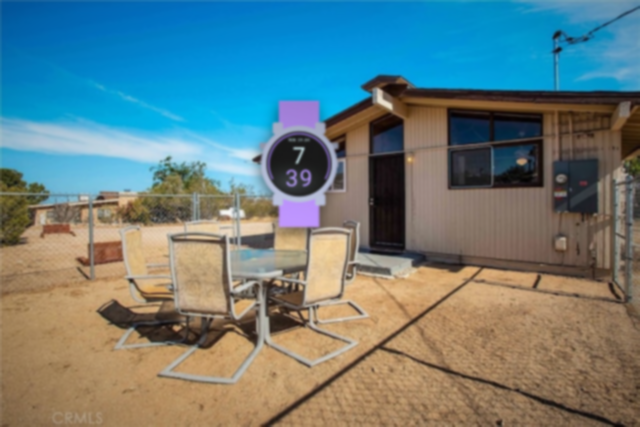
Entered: 7.39
